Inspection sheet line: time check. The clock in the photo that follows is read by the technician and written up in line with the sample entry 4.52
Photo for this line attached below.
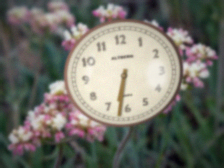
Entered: 6.32
